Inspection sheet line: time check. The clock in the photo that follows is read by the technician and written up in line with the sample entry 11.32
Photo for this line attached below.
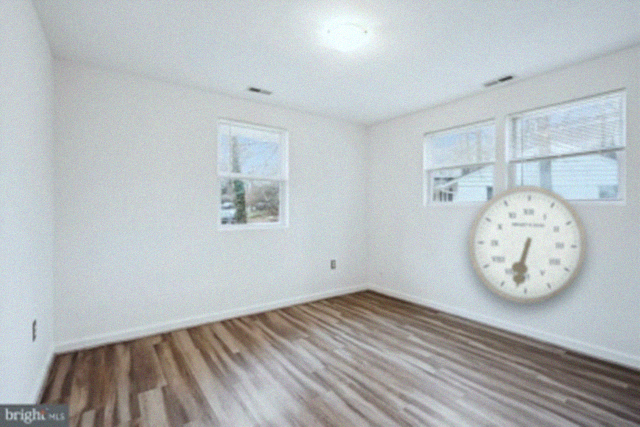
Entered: 6.32
